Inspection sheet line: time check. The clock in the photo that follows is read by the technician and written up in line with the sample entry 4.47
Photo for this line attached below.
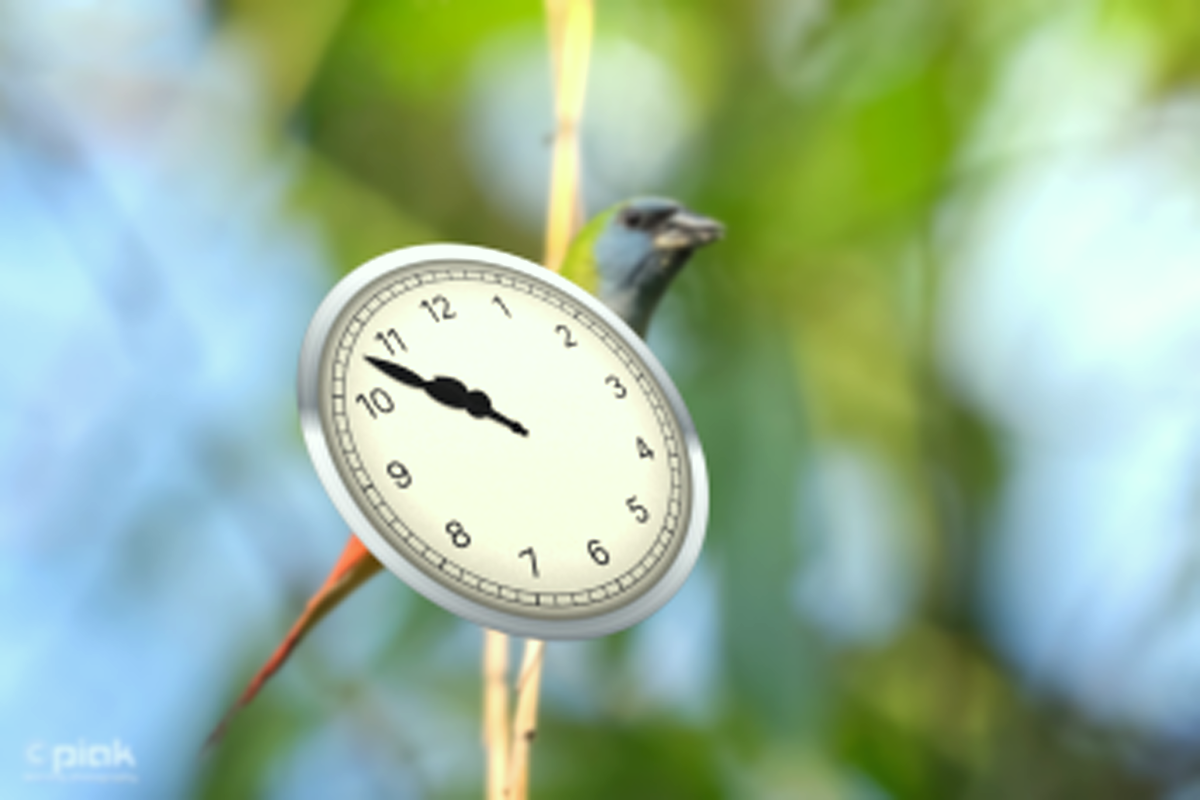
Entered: 10.53
